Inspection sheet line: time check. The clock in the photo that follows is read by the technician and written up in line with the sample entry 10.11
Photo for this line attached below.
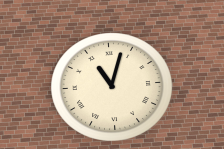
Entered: 11.03
